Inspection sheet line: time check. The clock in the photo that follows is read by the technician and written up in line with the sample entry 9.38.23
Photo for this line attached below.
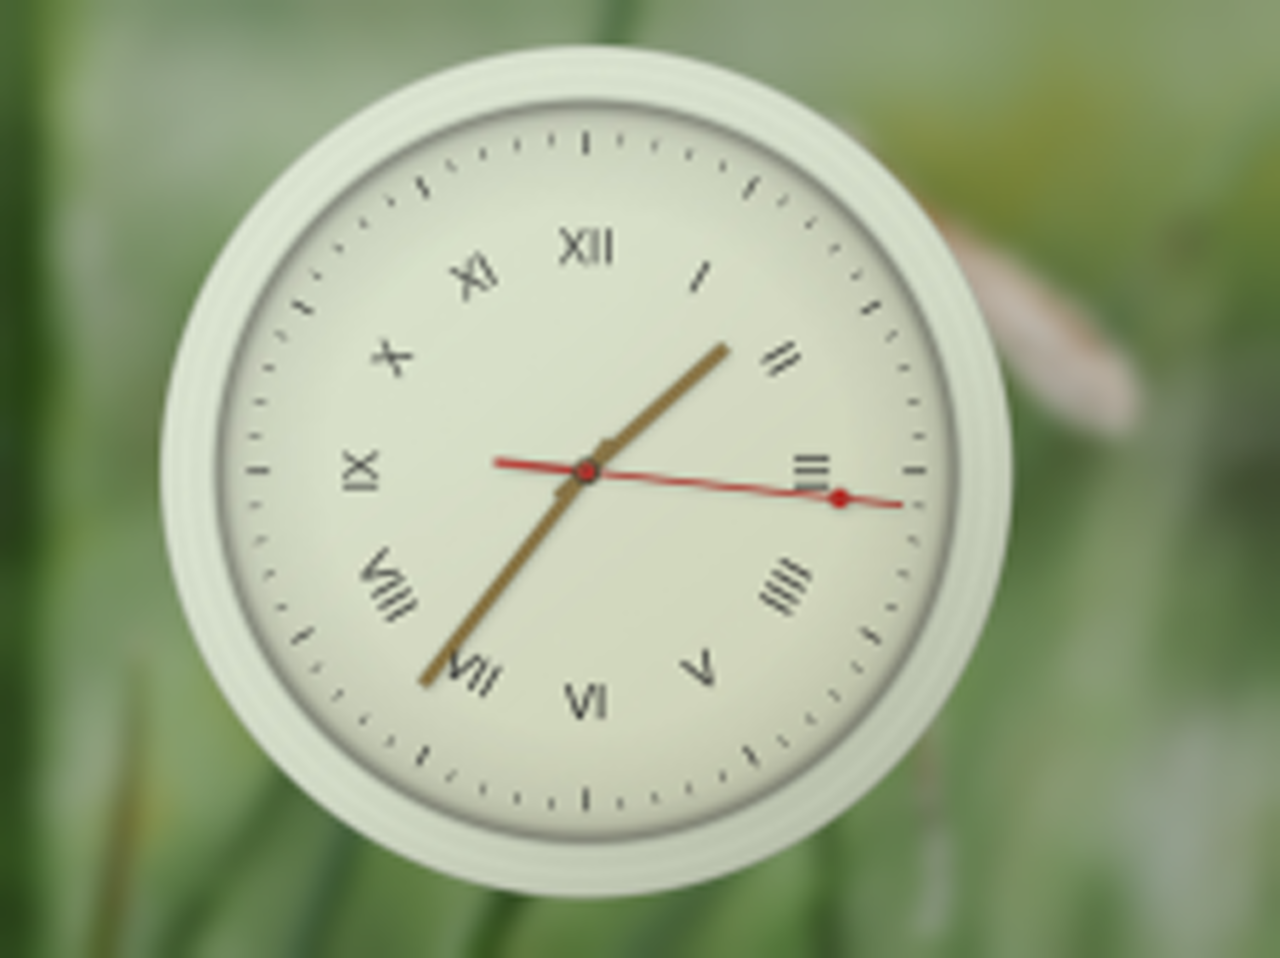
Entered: 1.36.16
